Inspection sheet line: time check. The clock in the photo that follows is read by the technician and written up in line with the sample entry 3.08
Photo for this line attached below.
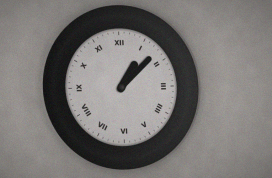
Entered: 1.08
